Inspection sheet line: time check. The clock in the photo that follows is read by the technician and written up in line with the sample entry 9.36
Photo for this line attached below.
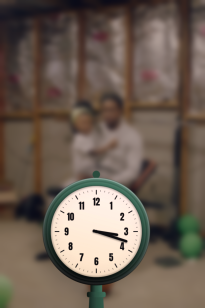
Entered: 3.18
